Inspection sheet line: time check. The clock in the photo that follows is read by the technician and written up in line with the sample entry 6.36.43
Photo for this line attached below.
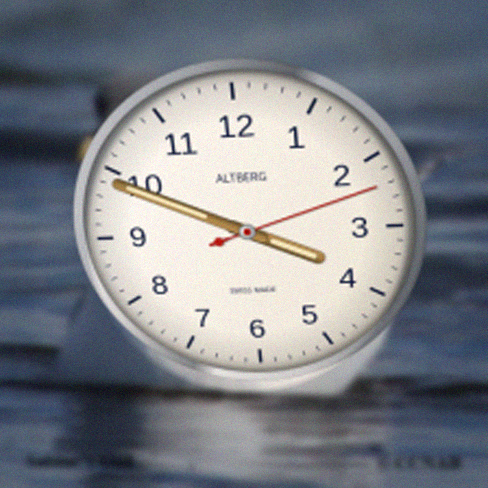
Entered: 3.49.12
